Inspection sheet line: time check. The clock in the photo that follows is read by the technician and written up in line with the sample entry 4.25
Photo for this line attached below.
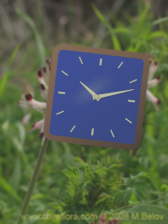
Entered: 10.12
